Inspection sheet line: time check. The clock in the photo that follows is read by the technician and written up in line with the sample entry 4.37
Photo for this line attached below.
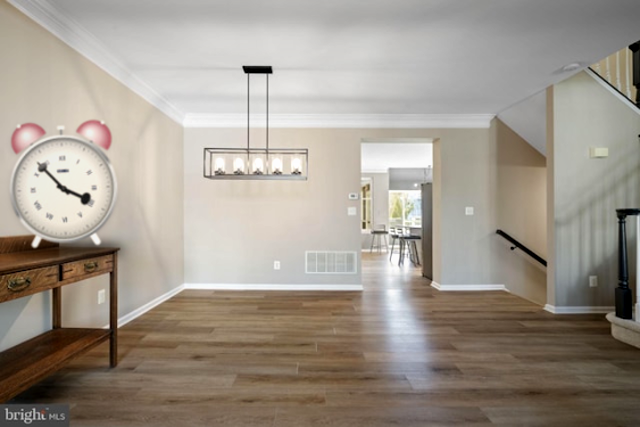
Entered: 3.53
